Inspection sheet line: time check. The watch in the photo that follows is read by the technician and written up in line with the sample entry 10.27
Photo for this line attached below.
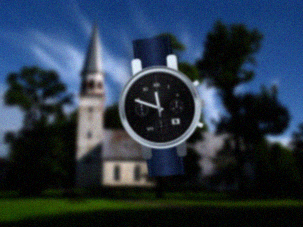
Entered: 11.49
